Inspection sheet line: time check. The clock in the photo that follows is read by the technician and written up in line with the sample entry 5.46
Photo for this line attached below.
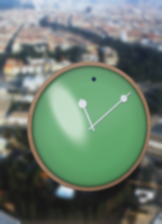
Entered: 11.08
